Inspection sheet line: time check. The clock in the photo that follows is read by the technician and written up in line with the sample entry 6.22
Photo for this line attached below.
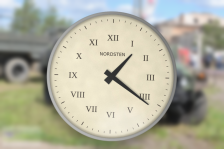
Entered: 1.21
